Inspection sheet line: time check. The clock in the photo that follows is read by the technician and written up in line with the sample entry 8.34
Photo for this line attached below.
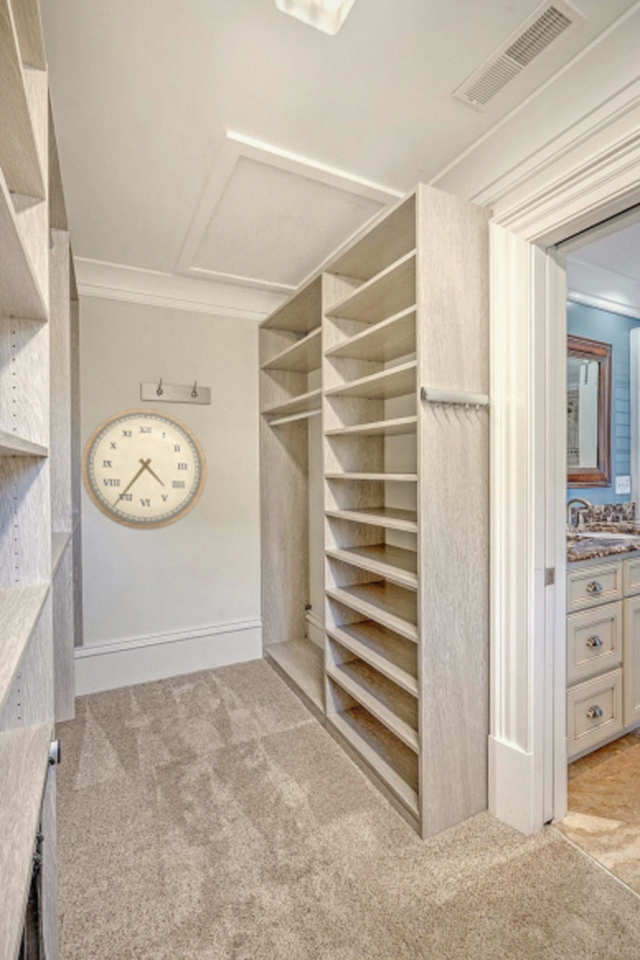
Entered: 4.36
